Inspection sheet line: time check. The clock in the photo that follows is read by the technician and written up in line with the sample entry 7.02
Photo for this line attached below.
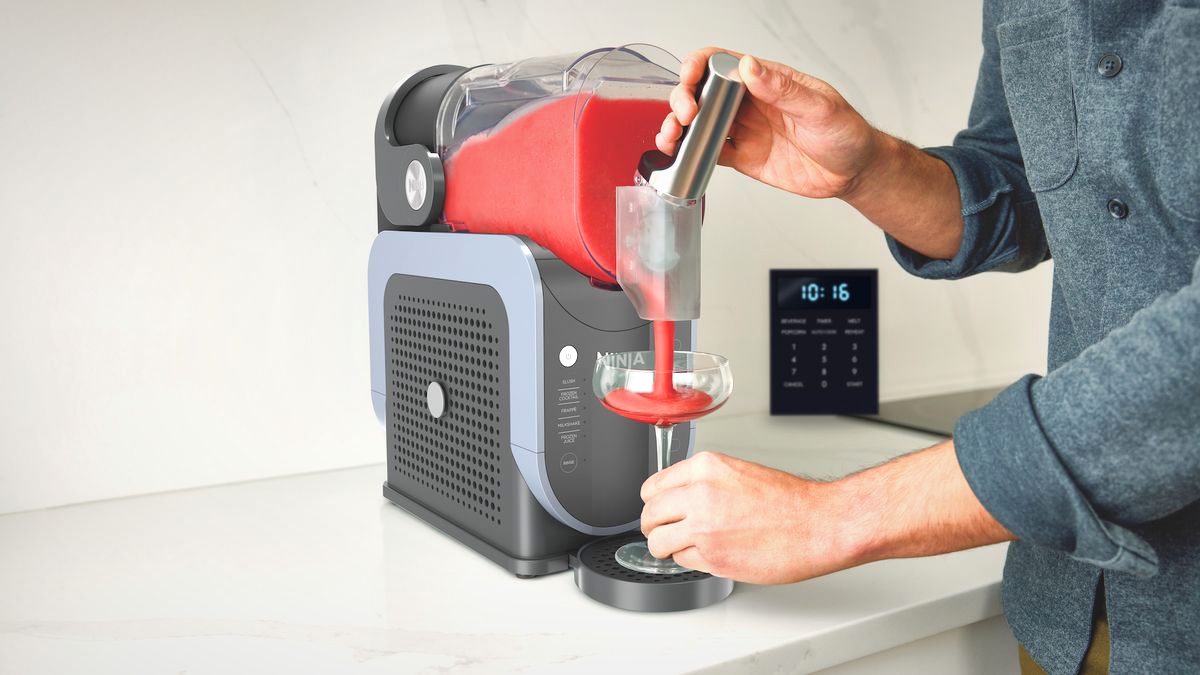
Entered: 10.16
